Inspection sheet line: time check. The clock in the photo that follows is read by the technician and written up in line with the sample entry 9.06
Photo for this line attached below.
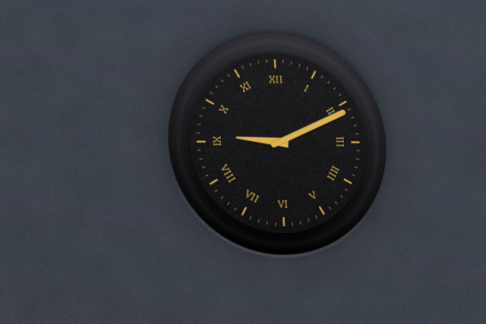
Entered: 9.11
